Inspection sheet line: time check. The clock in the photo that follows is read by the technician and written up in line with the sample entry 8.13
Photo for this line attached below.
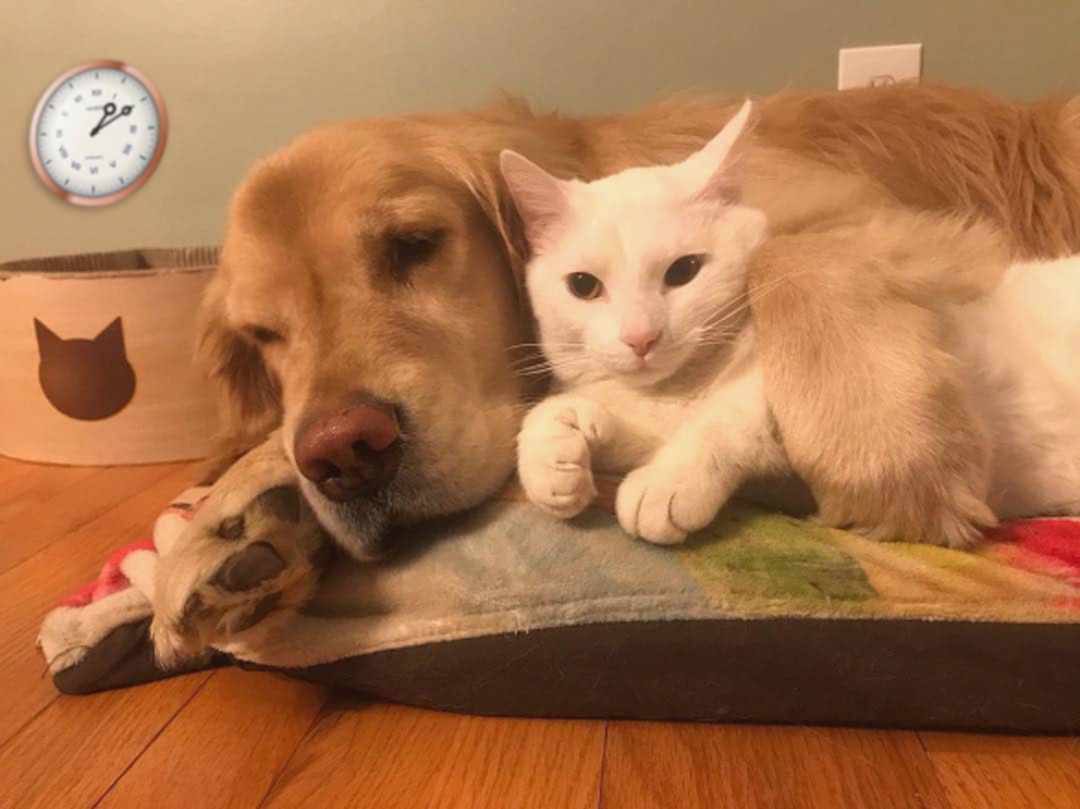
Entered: 1.10
